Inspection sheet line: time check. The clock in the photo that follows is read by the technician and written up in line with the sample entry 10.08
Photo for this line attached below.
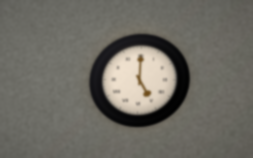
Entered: 5.00
